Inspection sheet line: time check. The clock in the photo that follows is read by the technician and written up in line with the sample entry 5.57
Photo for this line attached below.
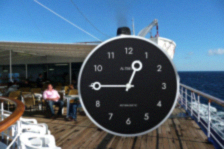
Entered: 12.45
